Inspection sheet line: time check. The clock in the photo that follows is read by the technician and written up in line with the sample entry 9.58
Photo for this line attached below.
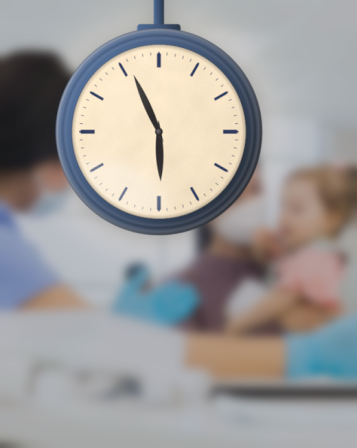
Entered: 5.56
